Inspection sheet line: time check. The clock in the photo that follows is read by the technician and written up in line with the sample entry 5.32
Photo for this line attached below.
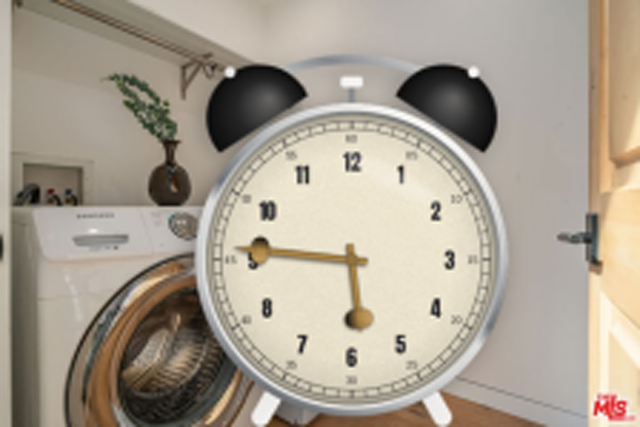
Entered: 5.46
